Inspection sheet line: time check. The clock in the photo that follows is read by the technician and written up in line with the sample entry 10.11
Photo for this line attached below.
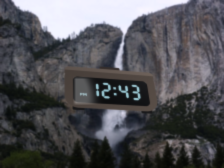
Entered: 12.43
